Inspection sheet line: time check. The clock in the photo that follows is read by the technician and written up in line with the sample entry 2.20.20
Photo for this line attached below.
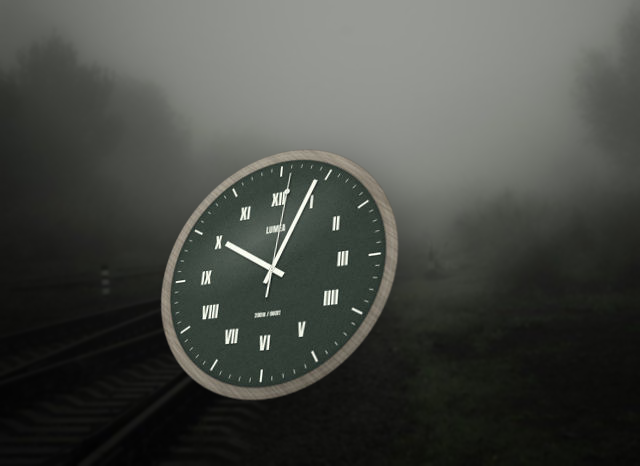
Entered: 10.04.01
